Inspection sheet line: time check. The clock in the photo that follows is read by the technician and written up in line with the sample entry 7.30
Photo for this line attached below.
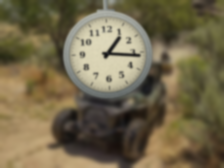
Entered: 1.16
